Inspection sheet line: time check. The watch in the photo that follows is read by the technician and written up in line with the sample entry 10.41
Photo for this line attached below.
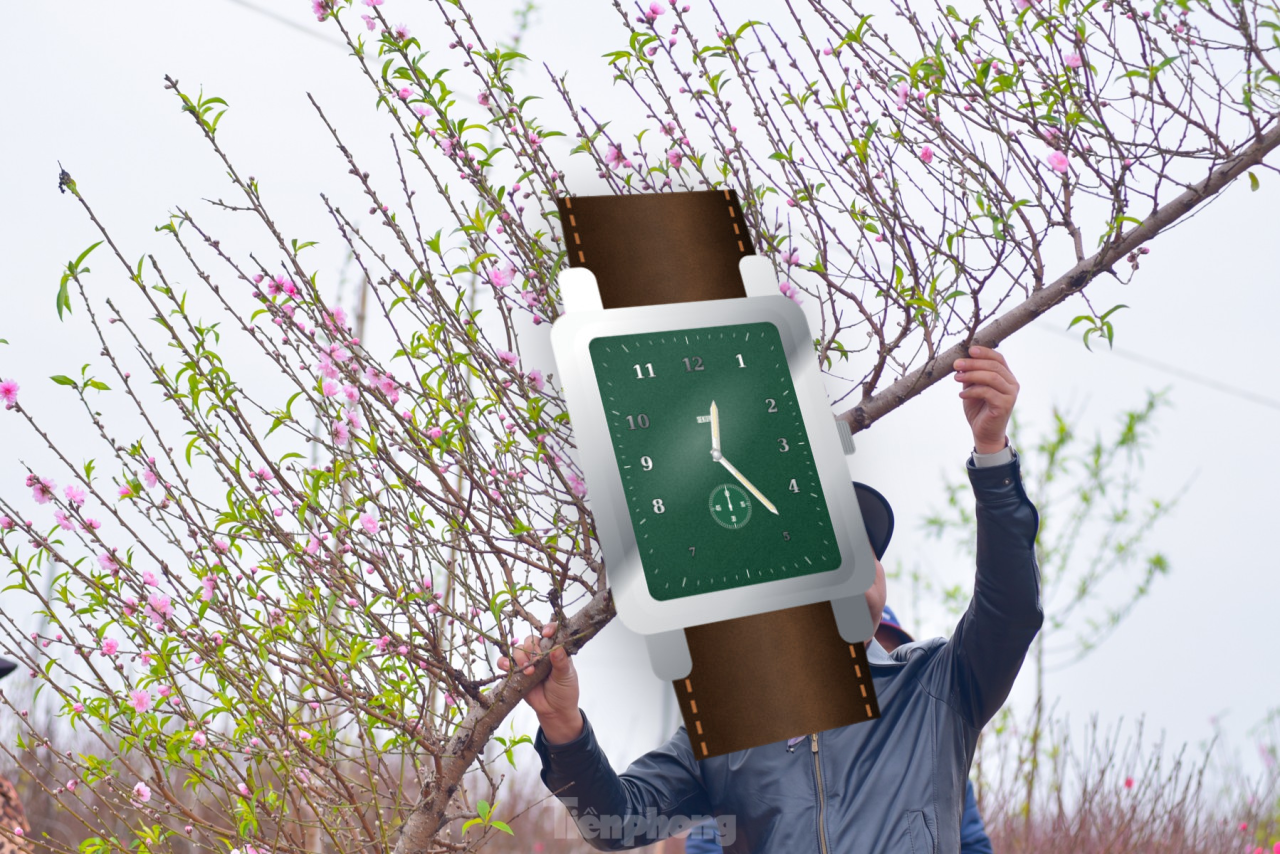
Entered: 12.24
